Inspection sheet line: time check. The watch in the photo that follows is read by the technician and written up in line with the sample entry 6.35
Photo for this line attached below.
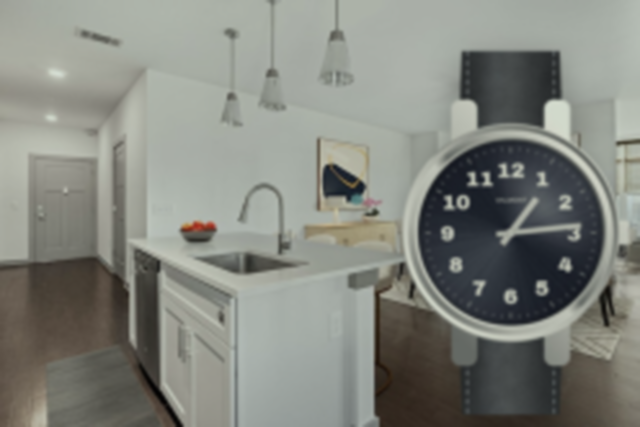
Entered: 1.14
